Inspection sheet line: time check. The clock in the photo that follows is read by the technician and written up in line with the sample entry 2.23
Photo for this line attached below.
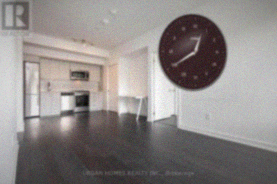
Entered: 12.40
